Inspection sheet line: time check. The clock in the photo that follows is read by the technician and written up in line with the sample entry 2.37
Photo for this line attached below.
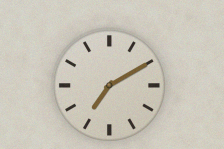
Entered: 7.10
